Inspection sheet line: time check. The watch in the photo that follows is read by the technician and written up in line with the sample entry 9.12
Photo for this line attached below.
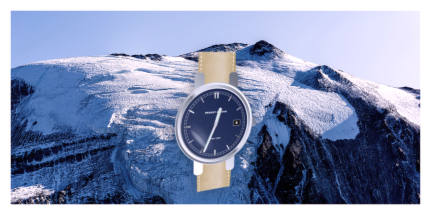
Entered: 12.34
